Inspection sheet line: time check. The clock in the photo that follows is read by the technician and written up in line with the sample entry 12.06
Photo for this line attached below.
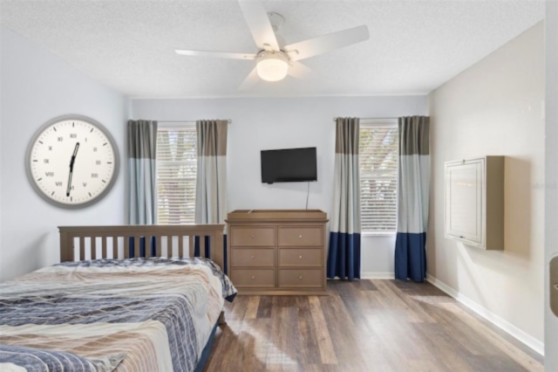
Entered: 12.31
